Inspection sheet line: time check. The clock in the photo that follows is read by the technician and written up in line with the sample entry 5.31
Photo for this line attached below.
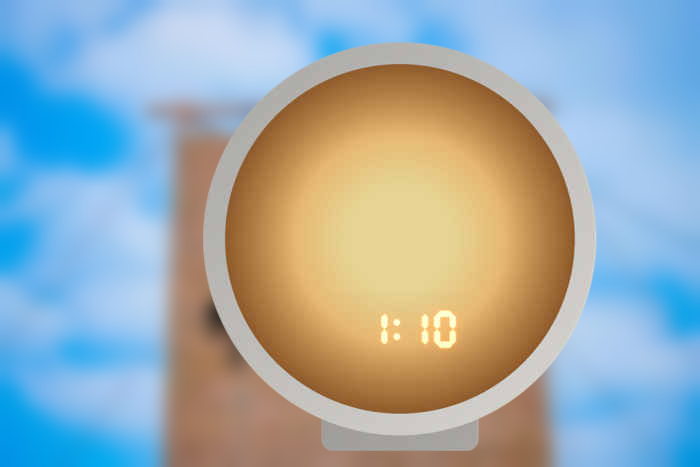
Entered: 1.10
